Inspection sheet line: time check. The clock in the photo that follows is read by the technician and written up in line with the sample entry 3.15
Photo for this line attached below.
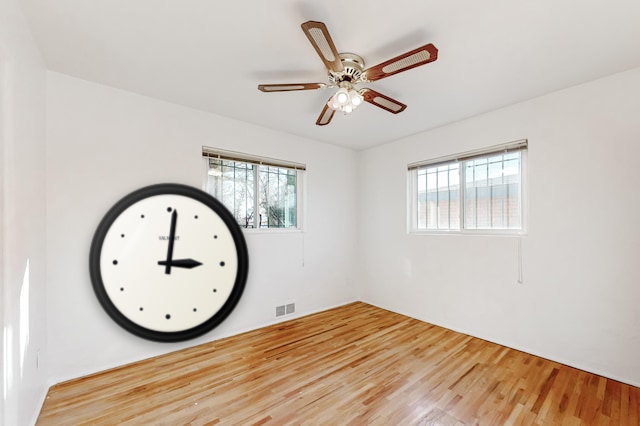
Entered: 3.01
